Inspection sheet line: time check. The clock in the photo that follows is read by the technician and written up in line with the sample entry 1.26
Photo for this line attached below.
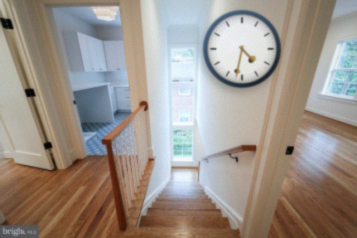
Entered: 4.32
